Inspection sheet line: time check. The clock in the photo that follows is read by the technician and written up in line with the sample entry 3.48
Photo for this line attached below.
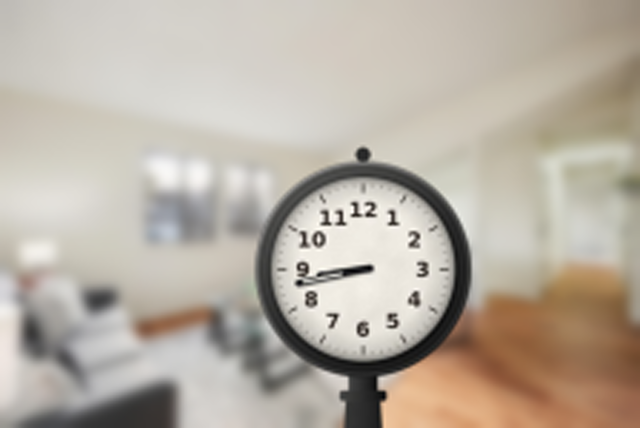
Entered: 8.43
